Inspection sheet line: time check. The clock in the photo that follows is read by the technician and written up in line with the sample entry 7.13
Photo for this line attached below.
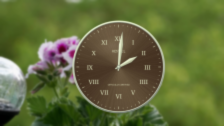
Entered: 2.01
